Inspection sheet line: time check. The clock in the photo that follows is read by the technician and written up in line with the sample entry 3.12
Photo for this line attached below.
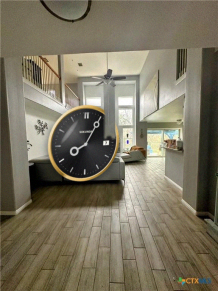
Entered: 8.05
